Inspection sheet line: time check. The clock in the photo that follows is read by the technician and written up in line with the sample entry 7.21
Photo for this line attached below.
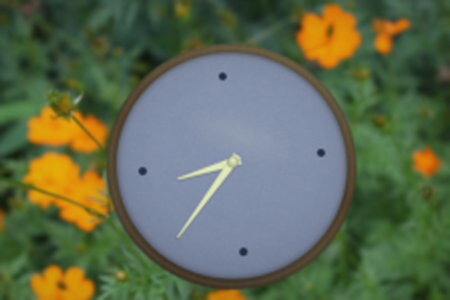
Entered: 8.37
